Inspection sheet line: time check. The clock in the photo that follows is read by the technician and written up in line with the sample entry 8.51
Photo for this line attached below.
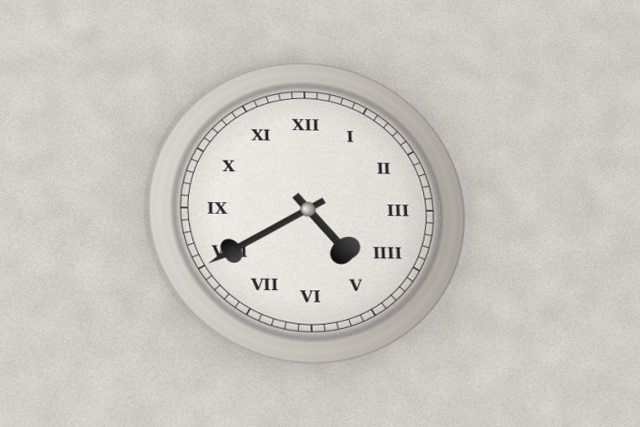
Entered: 4.40
